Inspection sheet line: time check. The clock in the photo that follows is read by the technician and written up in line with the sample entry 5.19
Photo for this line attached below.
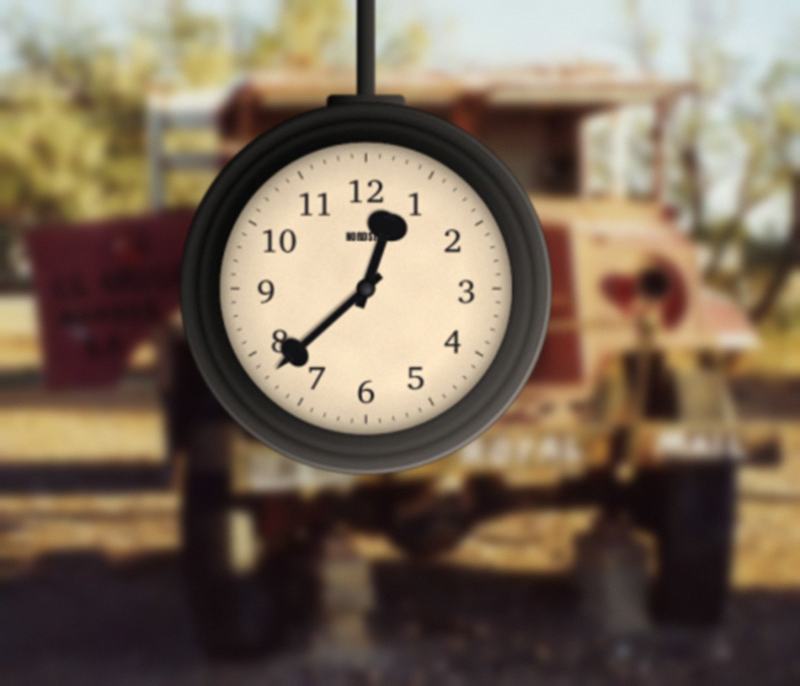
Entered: 12.38
